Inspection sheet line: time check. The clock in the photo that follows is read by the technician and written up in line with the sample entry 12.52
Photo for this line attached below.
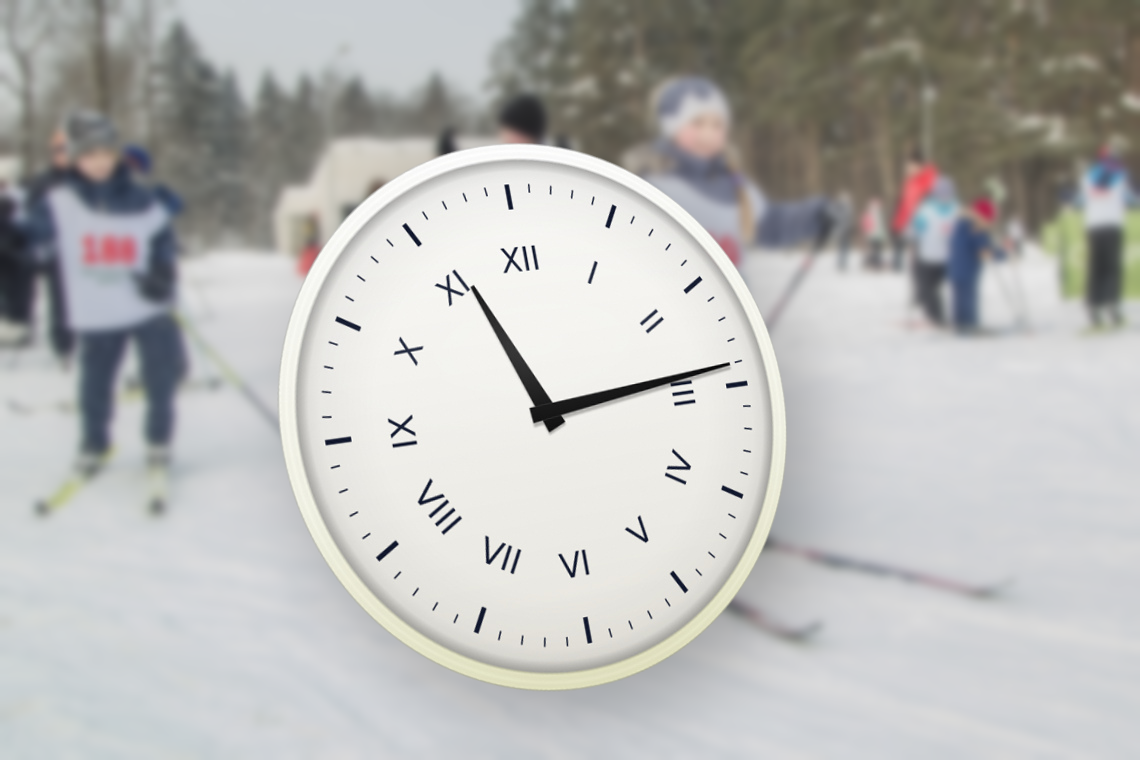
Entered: 11.14
